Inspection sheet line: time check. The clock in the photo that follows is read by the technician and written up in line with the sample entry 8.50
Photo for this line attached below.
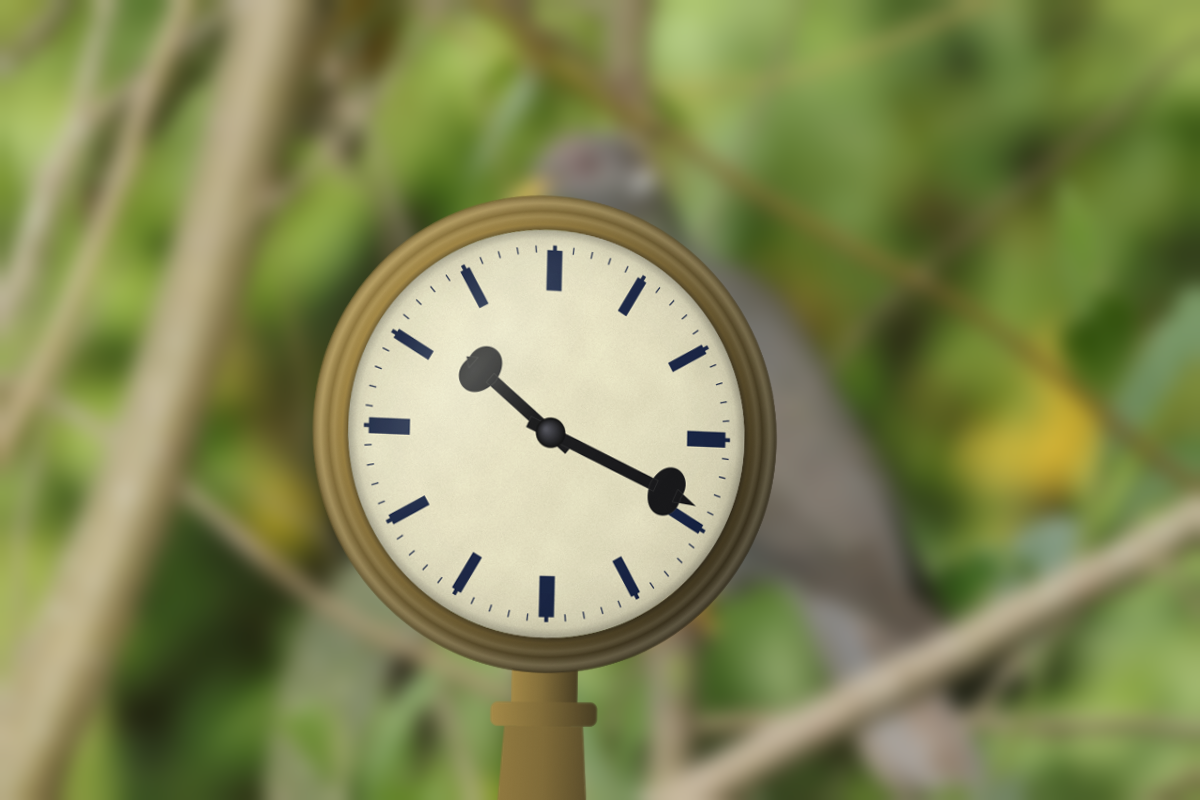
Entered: 10.19
